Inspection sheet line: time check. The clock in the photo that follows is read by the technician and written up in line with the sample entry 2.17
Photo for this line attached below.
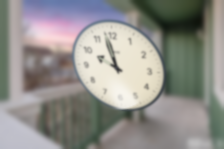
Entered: 9.58
